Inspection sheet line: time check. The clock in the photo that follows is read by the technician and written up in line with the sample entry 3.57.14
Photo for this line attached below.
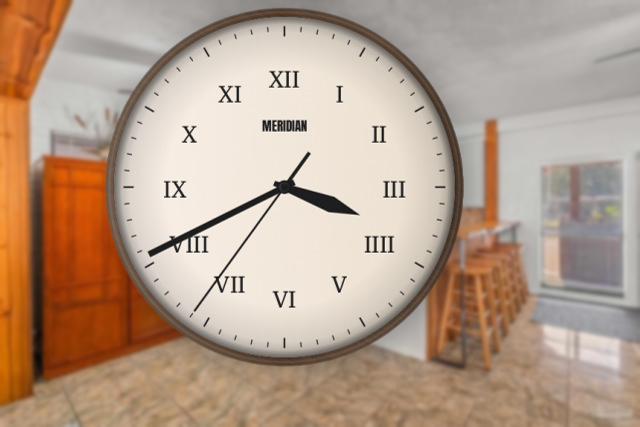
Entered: 3.40.36
